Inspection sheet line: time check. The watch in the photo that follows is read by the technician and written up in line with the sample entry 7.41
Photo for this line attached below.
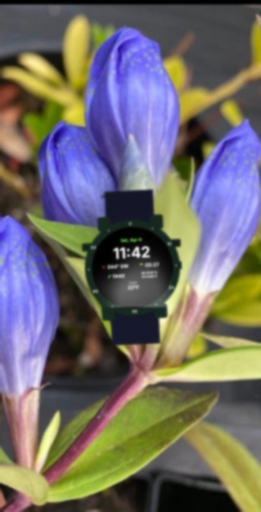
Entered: 11.42
